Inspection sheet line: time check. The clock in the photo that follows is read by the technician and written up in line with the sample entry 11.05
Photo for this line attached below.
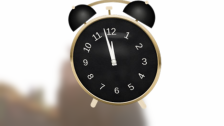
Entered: 11.58
